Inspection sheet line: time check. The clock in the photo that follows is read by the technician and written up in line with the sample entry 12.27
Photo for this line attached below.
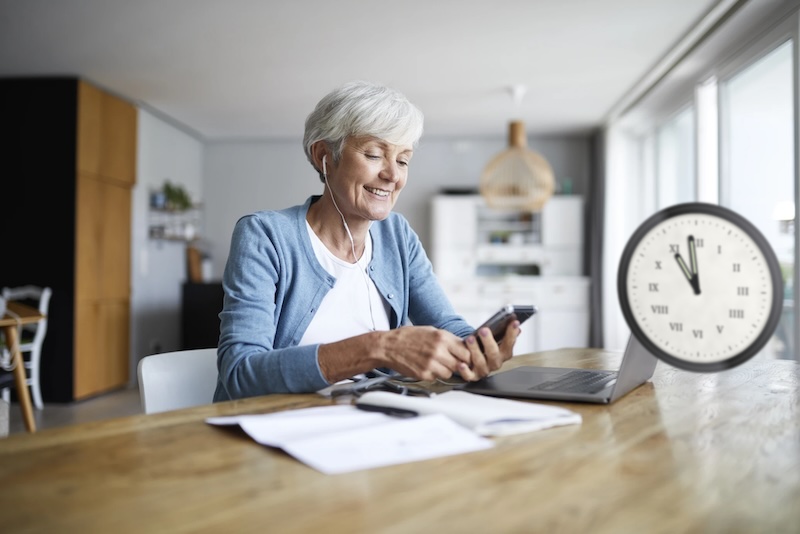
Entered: 10.59
